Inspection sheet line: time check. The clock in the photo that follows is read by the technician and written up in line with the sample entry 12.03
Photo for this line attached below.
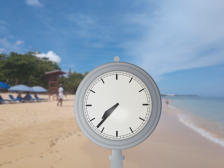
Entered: 7.37
